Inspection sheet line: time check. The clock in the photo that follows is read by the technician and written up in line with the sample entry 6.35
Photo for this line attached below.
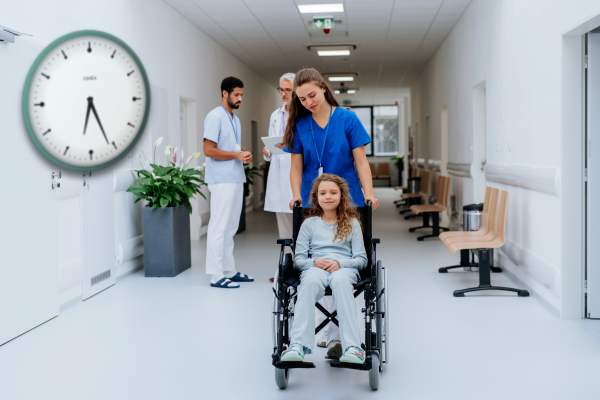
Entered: 6.26
